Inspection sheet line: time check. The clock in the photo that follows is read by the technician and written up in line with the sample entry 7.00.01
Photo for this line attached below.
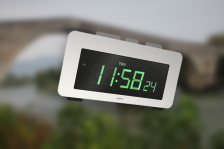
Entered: 11.58.24
